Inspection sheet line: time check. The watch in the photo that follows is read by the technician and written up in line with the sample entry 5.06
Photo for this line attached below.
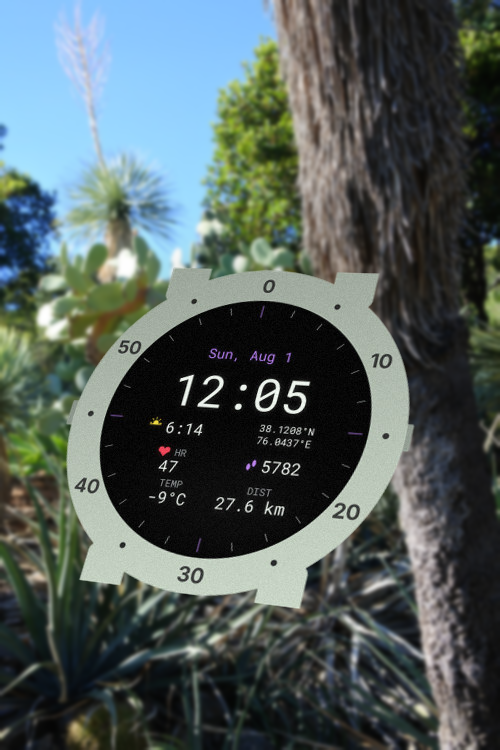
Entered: 12.05
